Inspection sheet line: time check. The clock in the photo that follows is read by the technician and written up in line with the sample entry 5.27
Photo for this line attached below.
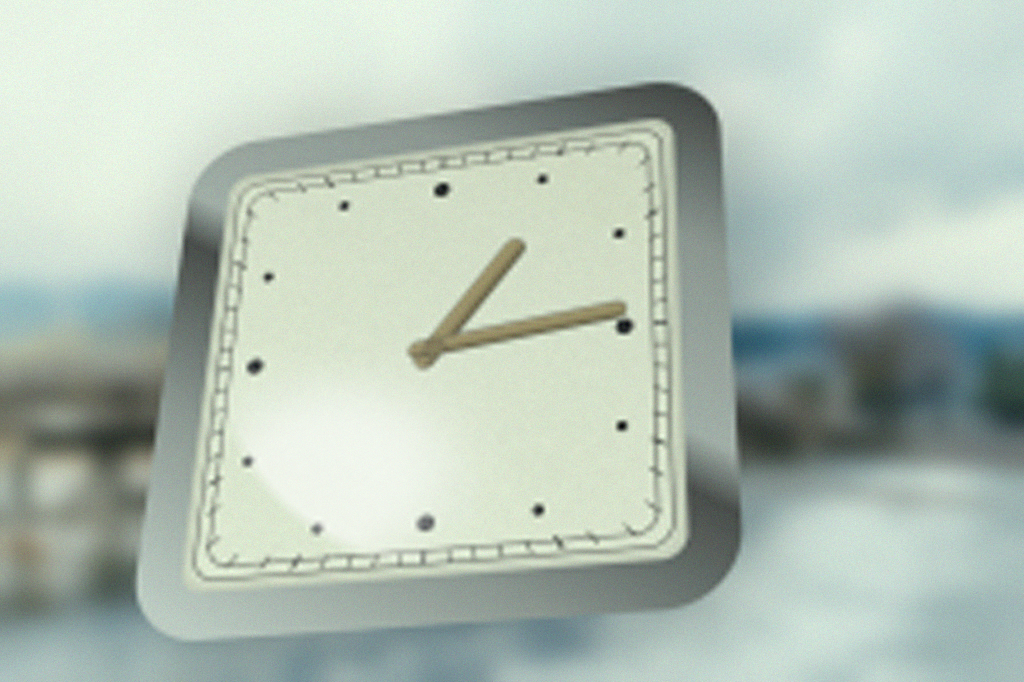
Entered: 1.14
